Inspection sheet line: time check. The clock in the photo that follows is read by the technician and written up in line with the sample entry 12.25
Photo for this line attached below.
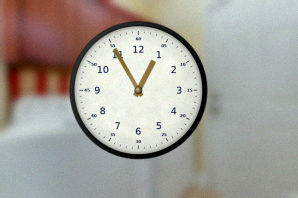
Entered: 12.55
